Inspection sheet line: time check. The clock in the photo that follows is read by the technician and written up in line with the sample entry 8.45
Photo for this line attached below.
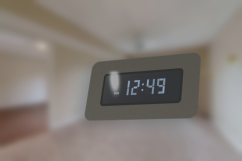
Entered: 12.49
